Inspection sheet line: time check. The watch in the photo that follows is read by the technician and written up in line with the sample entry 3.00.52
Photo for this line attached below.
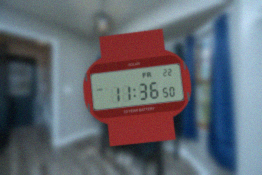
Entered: 11.36.50
